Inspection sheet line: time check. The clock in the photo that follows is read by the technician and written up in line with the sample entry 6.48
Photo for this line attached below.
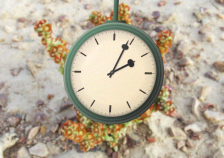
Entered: 2.04
